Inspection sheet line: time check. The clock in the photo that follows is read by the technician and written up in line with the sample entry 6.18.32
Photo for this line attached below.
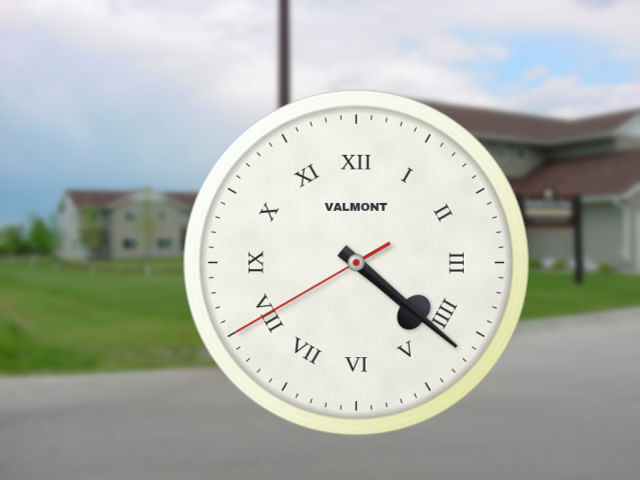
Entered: 4.21.40
